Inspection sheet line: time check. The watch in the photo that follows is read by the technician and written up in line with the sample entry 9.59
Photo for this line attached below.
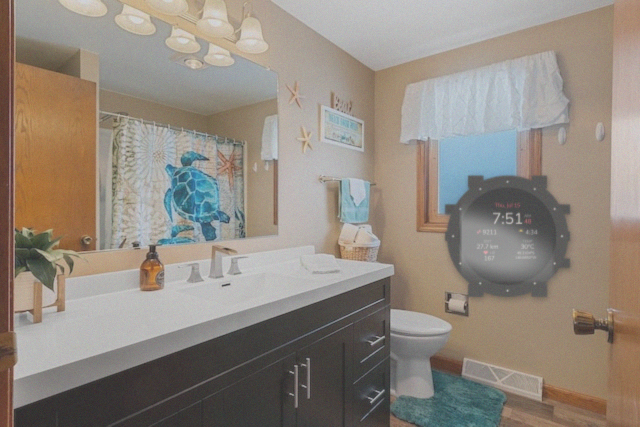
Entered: 7.51
